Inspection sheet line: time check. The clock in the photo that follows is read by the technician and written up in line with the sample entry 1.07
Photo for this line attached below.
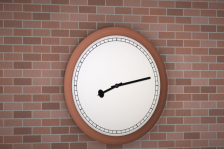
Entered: 8.13
